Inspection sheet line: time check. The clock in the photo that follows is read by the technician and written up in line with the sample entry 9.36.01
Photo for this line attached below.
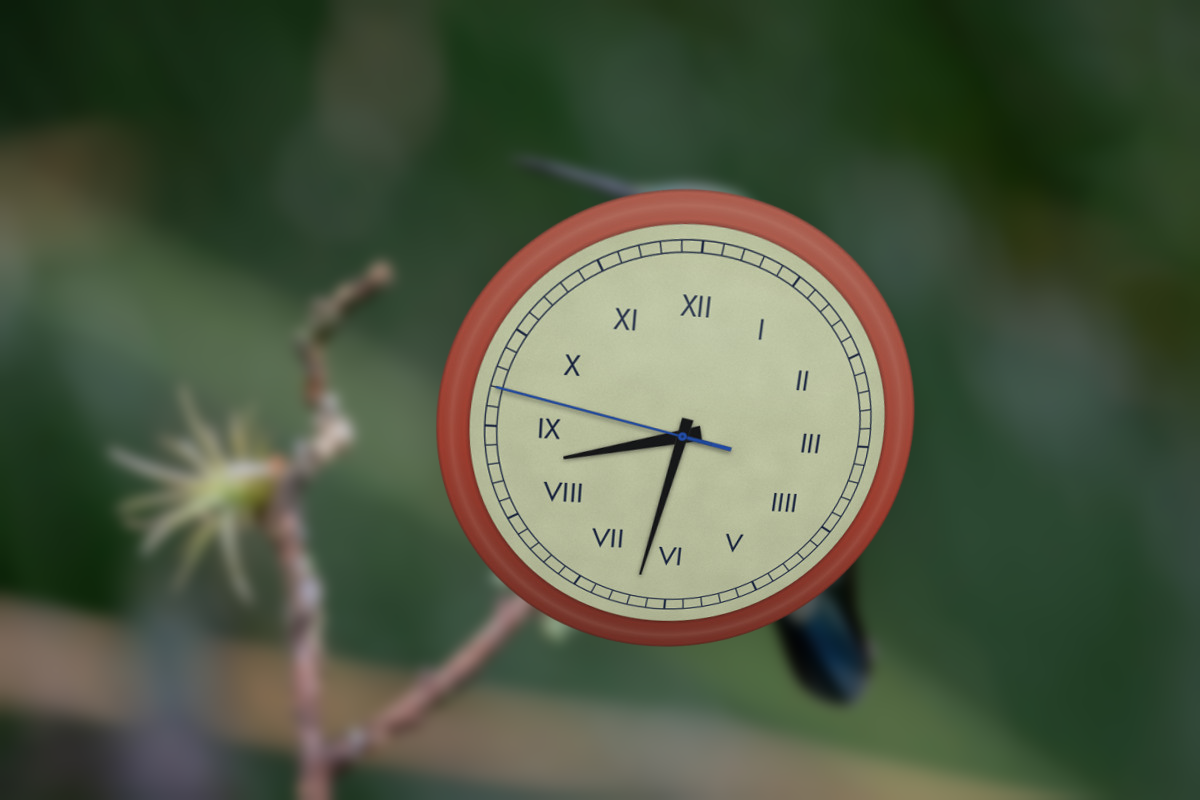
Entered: 8.31.47
